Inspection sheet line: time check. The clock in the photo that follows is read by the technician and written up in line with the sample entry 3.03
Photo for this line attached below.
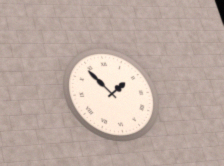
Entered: 1.54
